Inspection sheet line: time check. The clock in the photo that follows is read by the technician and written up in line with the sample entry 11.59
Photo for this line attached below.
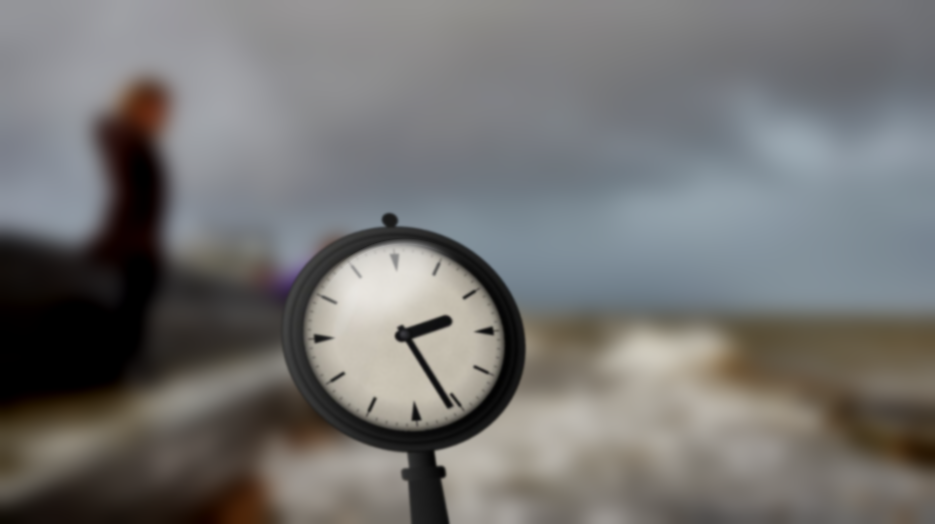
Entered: 2.26
